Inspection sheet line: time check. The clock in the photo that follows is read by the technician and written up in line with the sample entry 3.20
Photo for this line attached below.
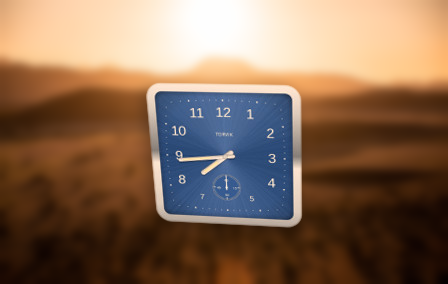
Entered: 7.44
